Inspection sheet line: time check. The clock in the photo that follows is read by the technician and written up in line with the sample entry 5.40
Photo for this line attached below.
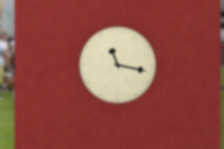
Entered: 11.17
